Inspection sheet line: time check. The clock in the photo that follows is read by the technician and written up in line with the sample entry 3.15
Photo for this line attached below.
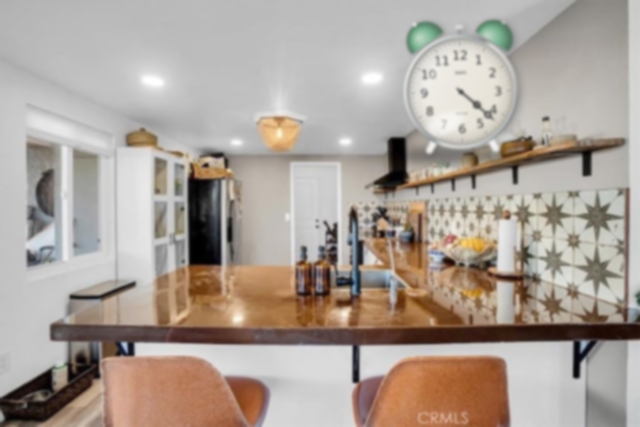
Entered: 4.22
